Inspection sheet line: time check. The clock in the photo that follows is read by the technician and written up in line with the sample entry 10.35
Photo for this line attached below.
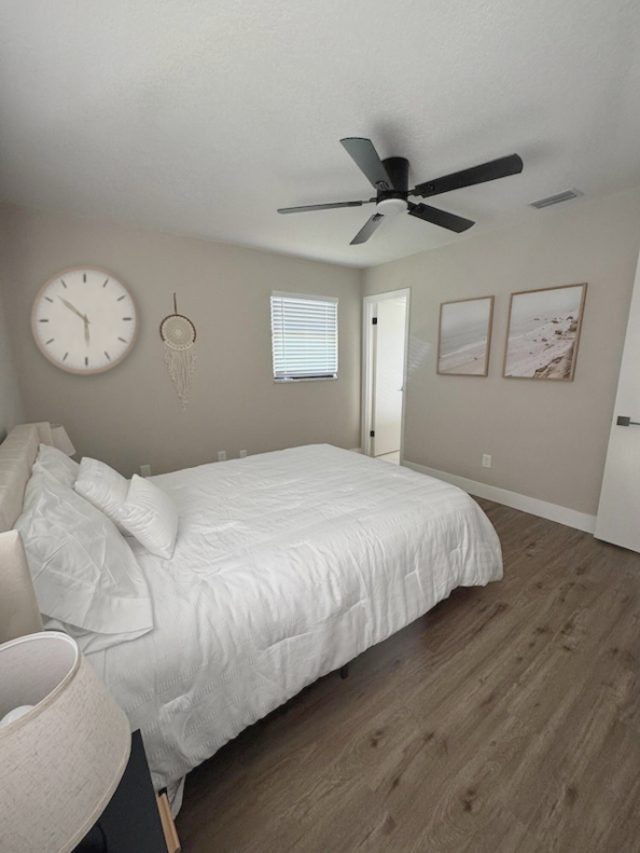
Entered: 5.52
